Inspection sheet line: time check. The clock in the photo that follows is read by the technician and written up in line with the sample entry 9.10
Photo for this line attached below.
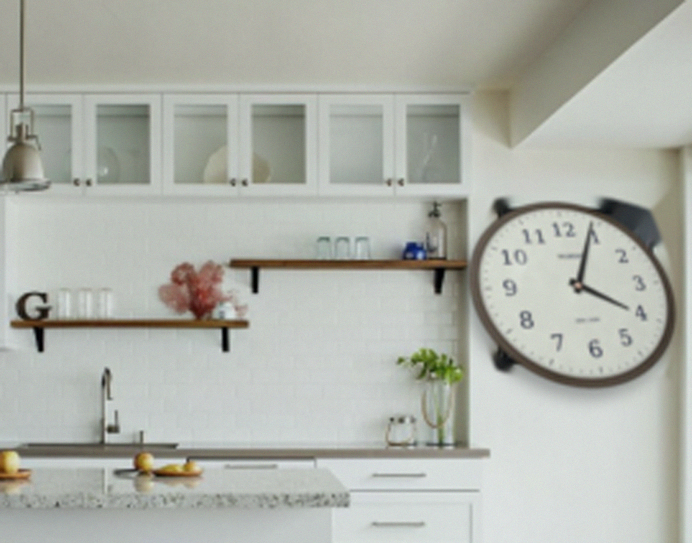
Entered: 4.04
